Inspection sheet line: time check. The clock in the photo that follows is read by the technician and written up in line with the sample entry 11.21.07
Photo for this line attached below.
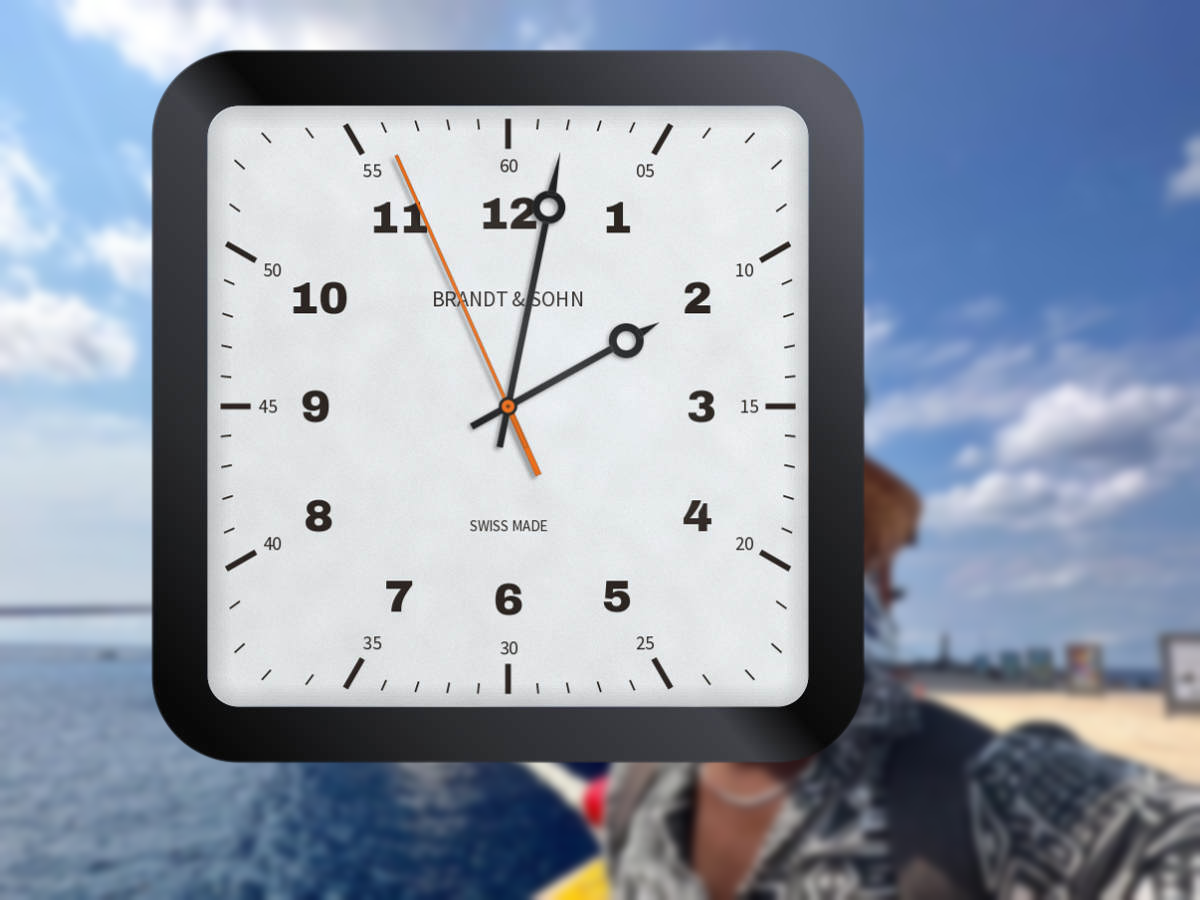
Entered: 2.01.56
